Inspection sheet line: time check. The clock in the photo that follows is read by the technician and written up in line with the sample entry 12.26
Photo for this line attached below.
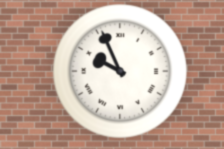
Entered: 9.56
